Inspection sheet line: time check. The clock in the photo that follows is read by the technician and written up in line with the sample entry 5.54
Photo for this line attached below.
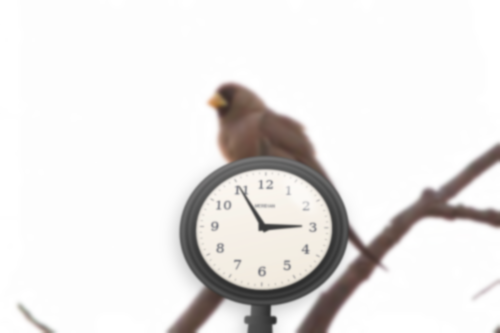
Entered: 2.55
